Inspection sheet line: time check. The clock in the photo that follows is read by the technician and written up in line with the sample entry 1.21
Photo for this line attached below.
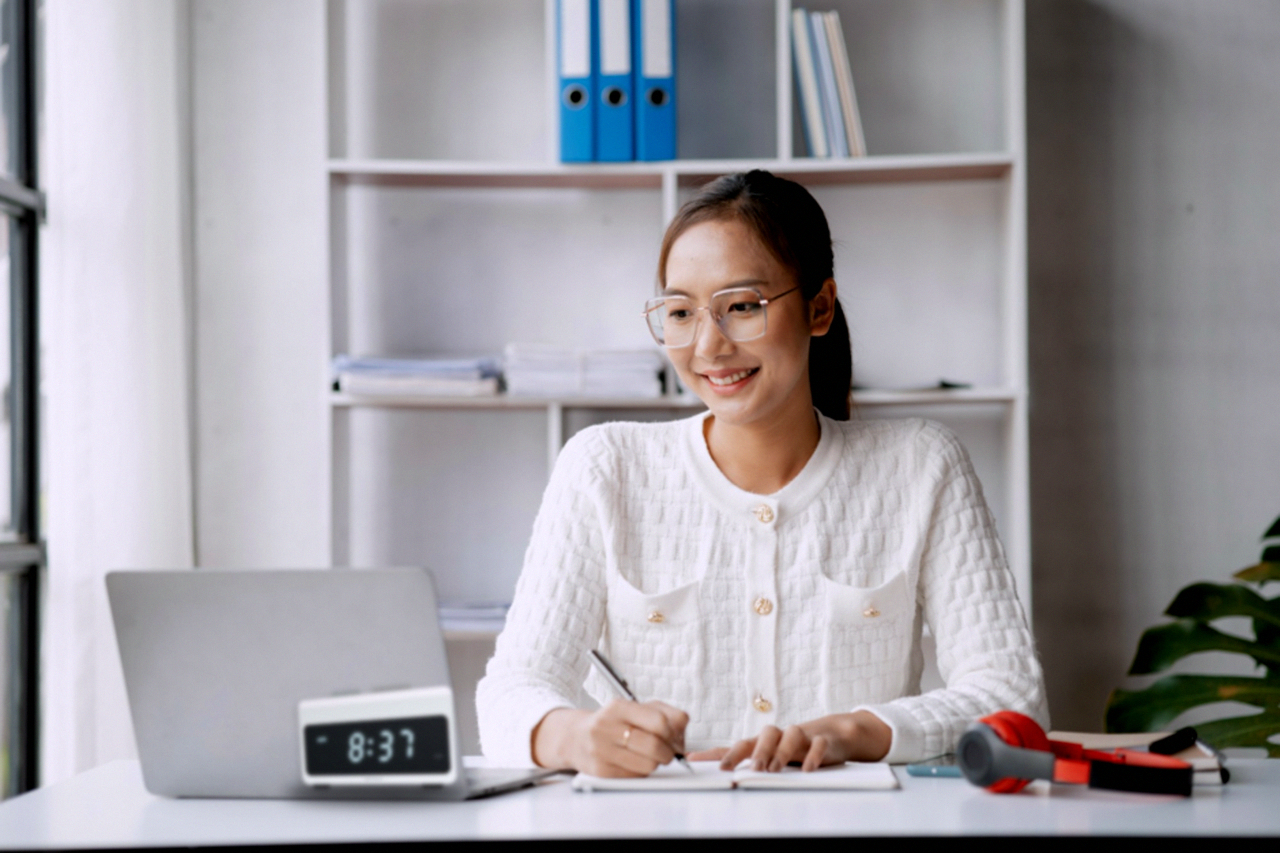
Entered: 8.37
